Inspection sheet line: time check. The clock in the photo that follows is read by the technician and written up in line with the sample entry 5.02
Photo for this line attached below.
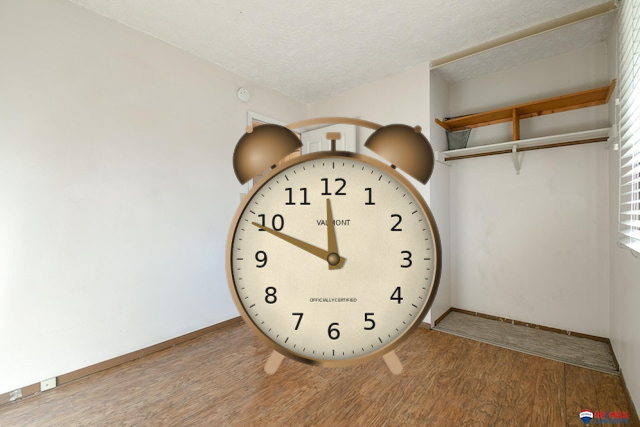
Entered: 11.49
